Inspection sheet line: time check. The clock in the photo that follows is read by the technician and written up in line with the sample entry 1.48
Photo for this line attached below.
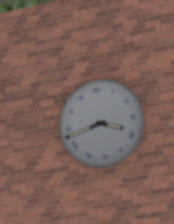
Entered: 3.43
